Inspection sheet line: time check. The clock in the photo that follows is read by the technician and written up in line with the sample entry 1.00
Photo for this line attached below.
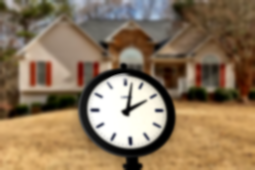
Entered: 2.02
